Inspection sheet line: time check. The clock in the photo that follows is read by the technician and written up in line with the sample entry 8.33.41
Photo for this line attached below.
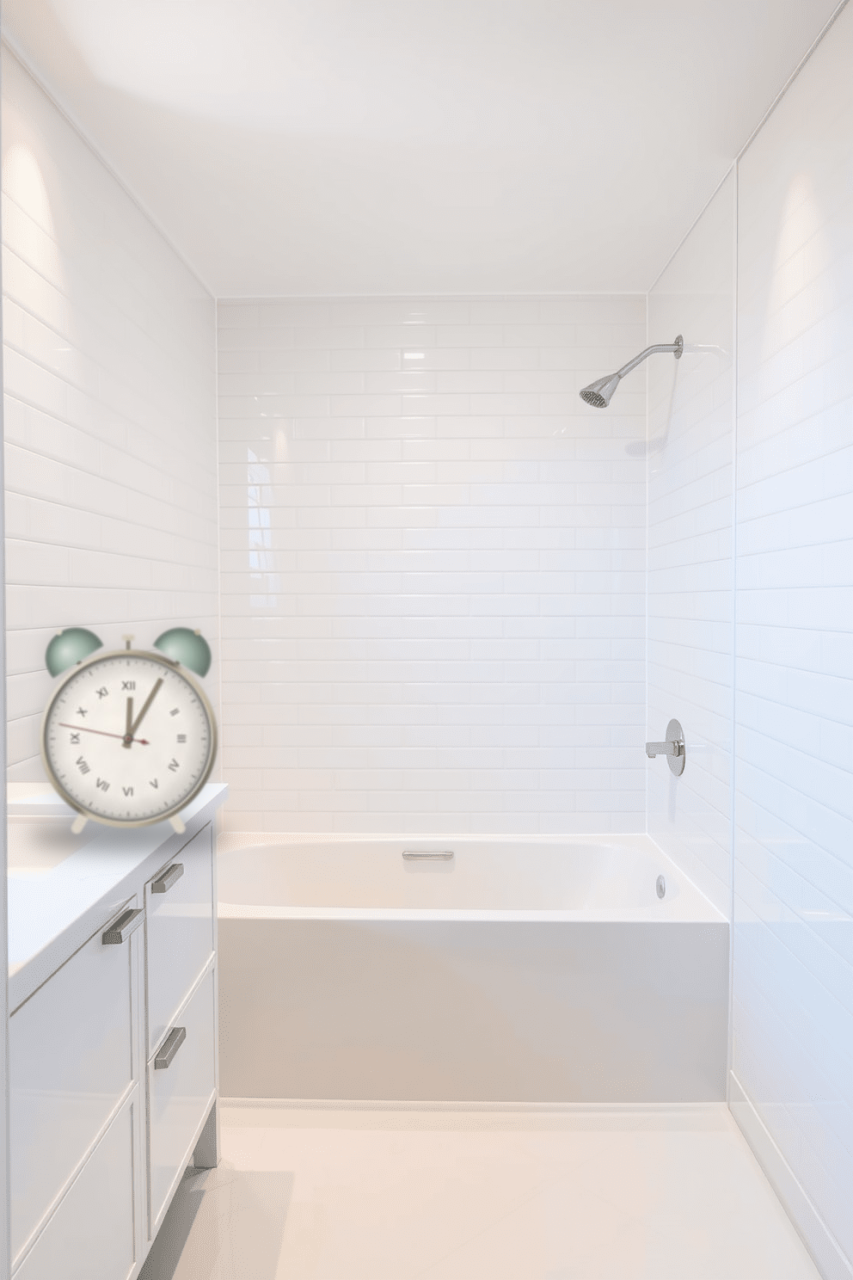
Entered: 12.04.47
